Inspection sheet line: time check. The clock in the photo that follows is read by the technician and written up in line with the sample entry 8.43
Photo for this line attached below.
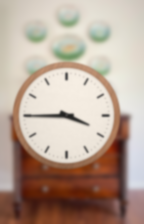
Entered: 3.45
